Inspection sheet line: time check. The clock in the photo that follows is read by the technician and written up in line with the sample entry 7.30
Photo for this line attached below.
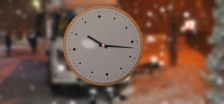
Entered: 10.17
